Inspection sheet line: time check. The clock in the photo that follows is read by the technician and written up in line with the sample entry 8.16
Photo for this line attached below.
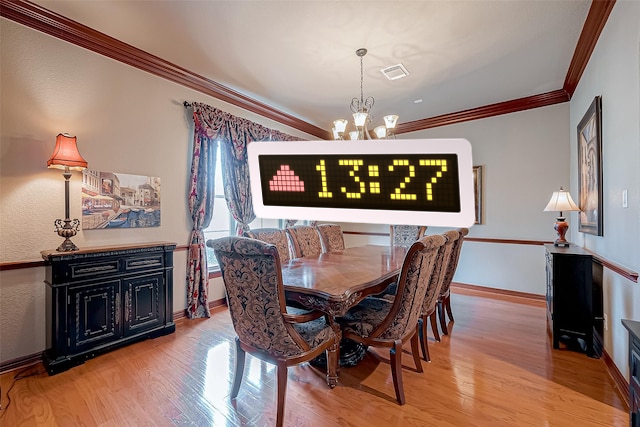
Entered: 13.27
